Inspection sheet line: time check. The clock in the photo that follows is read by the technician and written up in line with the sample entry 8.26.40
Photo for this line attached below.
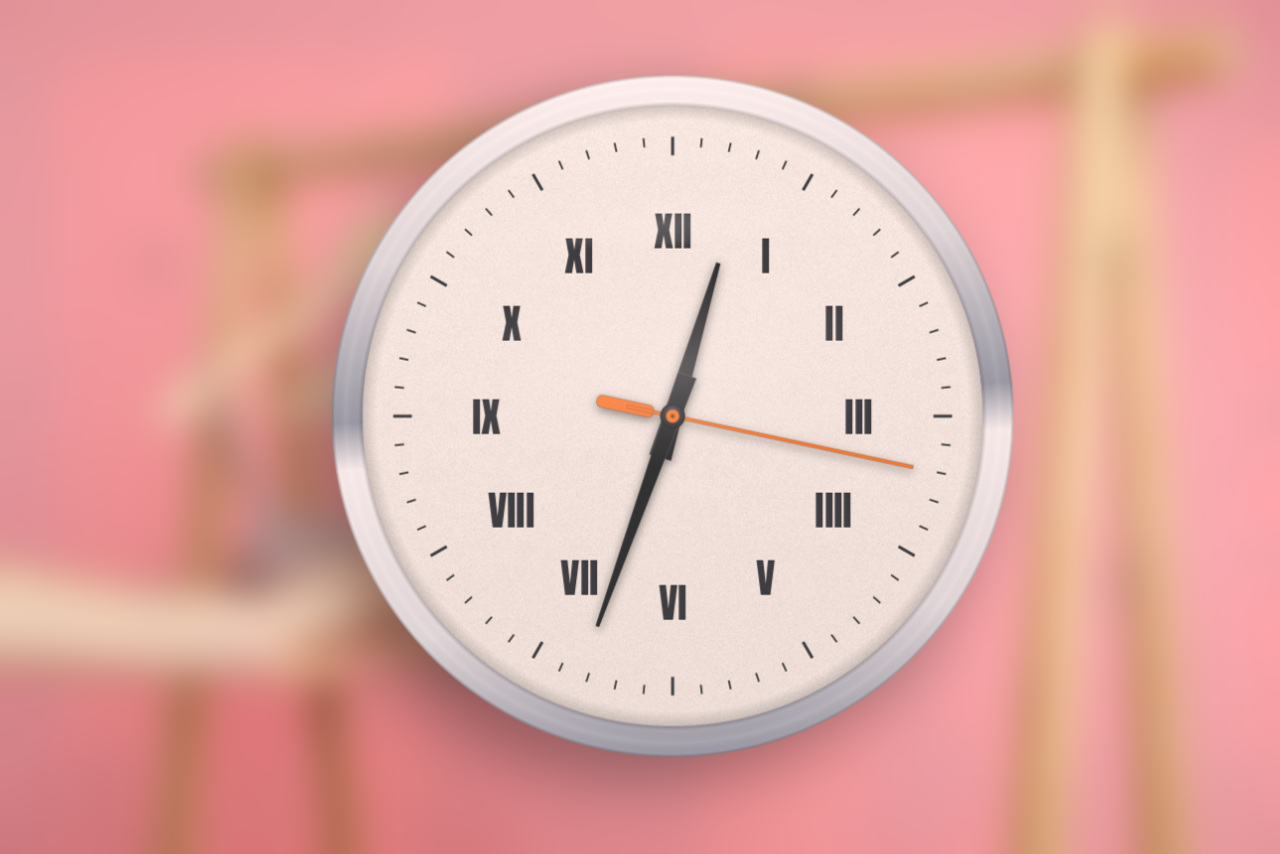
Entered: 12.33.17
